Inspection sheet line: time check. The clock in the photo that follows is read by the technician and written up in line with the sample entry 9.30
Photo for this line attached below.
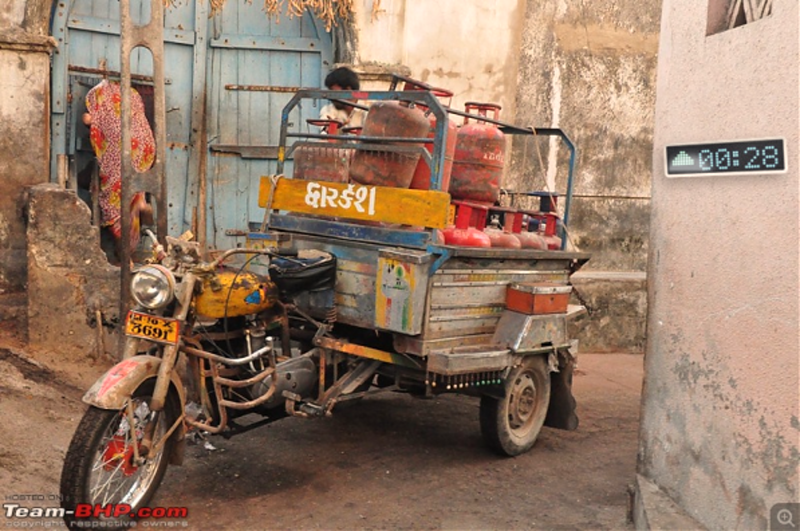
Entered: 0.28
